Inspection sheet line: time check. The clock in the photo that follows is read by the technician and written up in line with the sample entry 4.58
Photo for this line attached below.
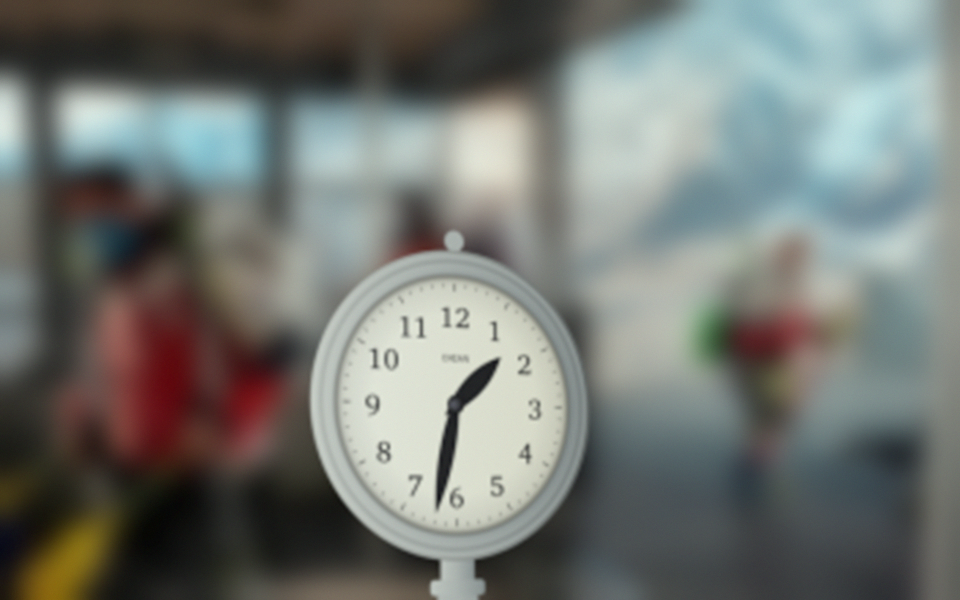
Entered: 1.32
